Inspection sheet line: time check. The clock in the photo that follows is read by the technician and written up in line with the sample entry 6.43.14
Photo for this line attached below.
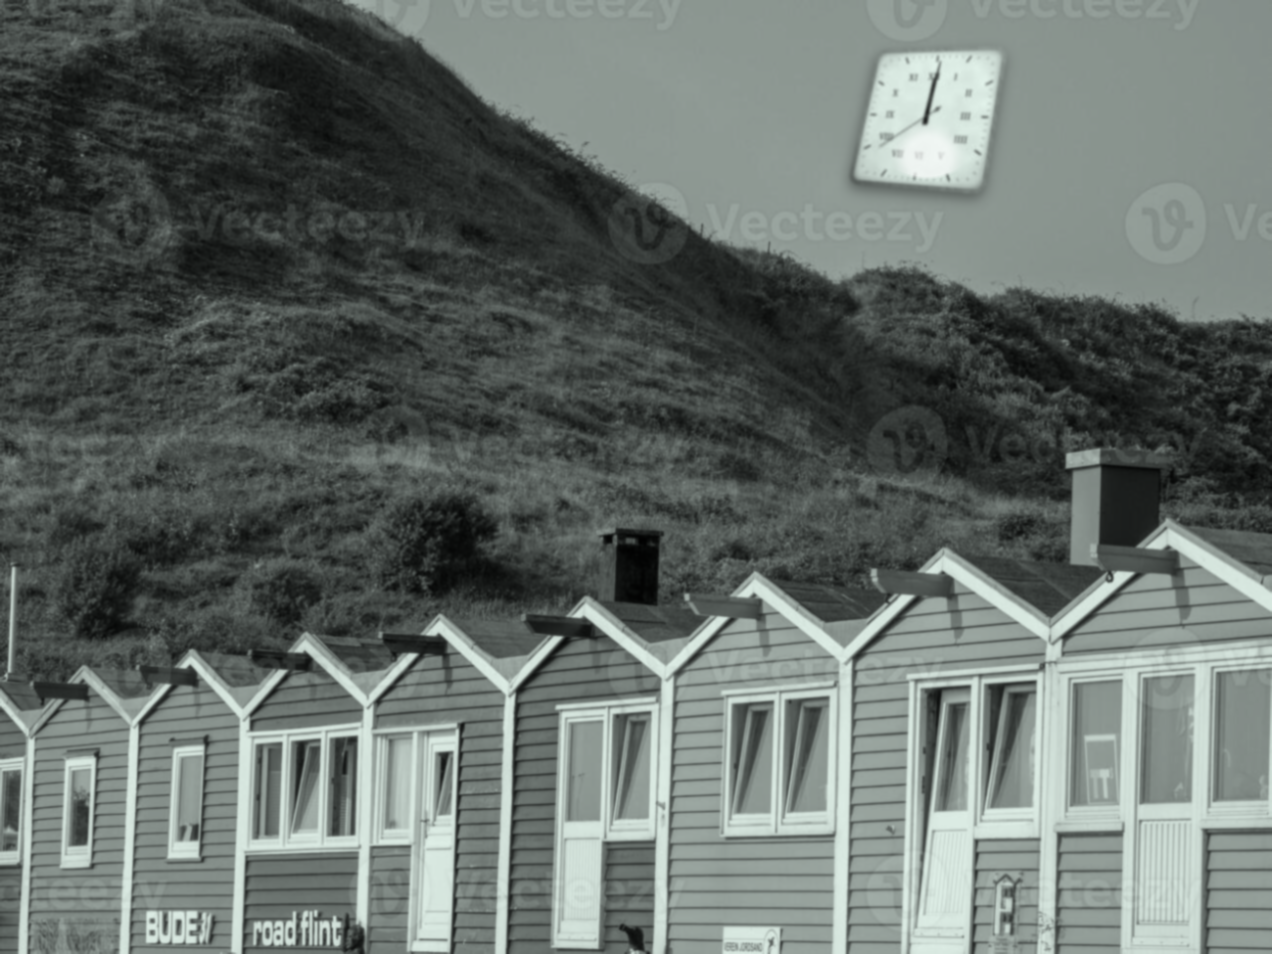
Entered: 12.00.39
